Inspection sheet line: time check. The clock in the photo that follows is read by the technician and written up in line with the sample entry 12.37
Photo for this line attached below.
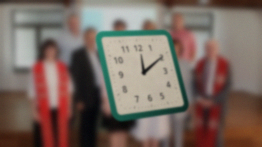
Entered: 12.10
